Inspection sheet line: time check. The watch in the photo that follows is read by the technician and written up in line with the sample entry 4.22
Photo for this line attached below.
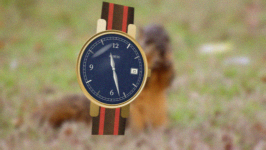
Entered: 11.27
